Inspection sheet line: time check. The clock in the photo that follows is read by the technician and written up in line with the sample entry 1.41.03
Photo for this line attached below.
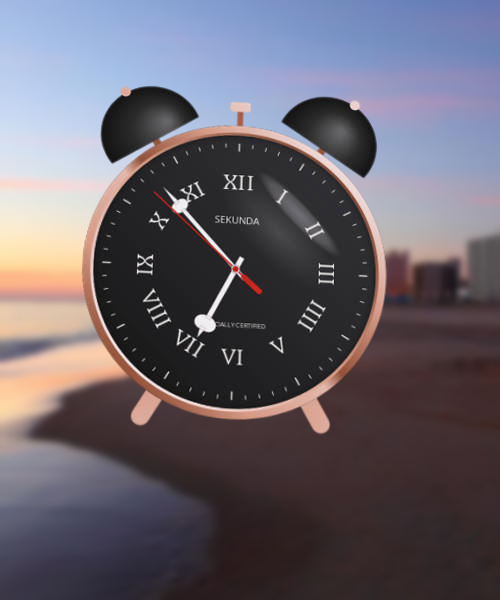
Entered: 6.52.52
